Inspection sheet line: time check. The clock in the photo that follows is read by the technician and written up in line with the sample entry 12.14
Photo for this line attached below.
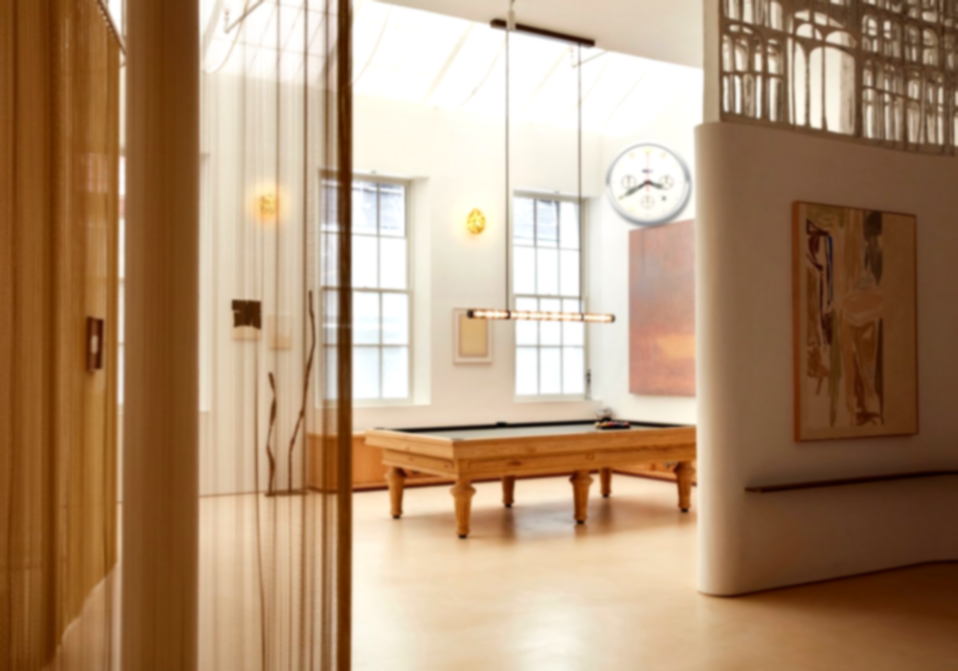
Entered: 3.40
